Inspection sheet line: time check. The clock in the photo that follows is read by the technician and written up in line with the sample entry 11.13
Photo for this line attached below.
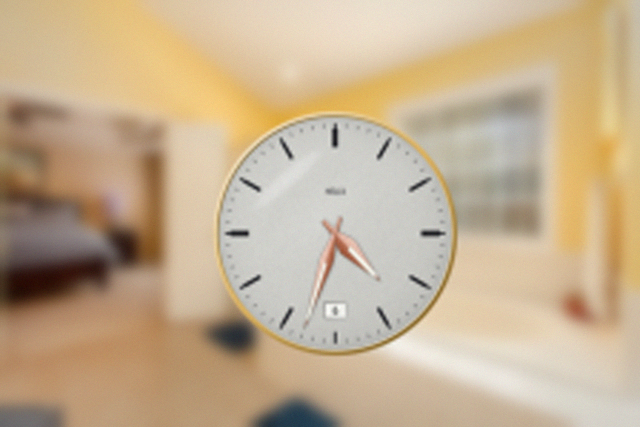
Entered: 4.33
